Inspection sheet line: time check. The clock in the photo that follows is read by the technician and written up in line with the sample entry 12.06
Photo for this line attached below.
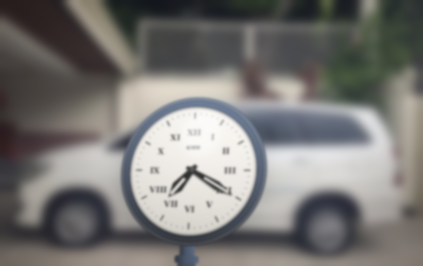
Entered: 7.20
